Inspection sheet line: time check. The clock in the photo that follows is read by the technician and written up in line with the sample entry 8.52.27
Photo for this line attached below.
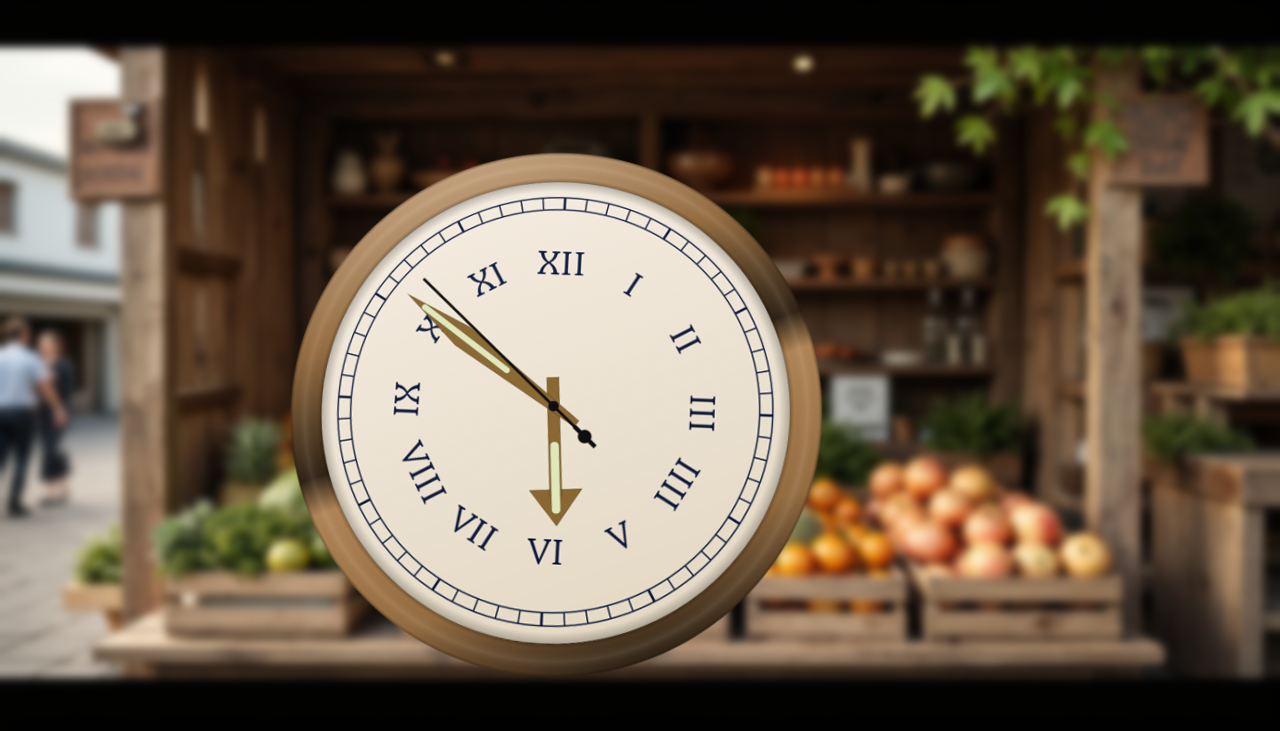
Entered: 5.50.52
